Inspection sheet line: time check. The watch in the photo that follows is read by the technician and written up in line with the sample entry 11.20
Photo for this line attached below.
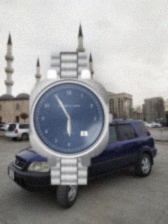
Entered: 5.55
